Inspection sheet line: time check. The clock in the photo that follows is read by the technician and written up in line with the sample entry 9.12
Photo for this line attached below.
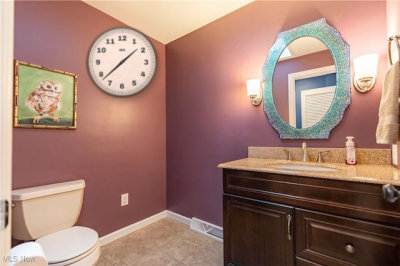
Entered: 1.38
